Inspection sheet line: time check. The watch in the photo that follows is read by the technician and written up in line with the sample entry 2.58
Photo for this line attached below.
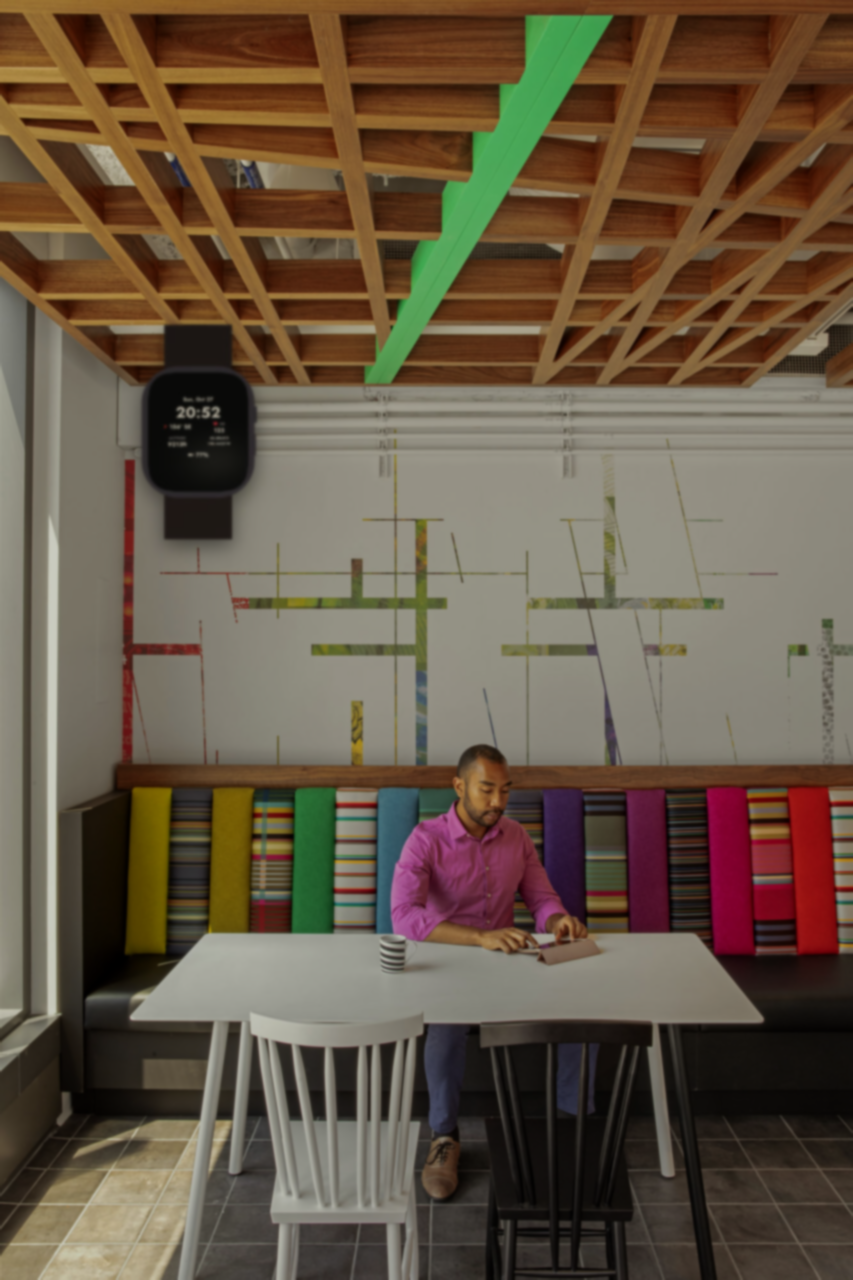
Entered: 20.52
